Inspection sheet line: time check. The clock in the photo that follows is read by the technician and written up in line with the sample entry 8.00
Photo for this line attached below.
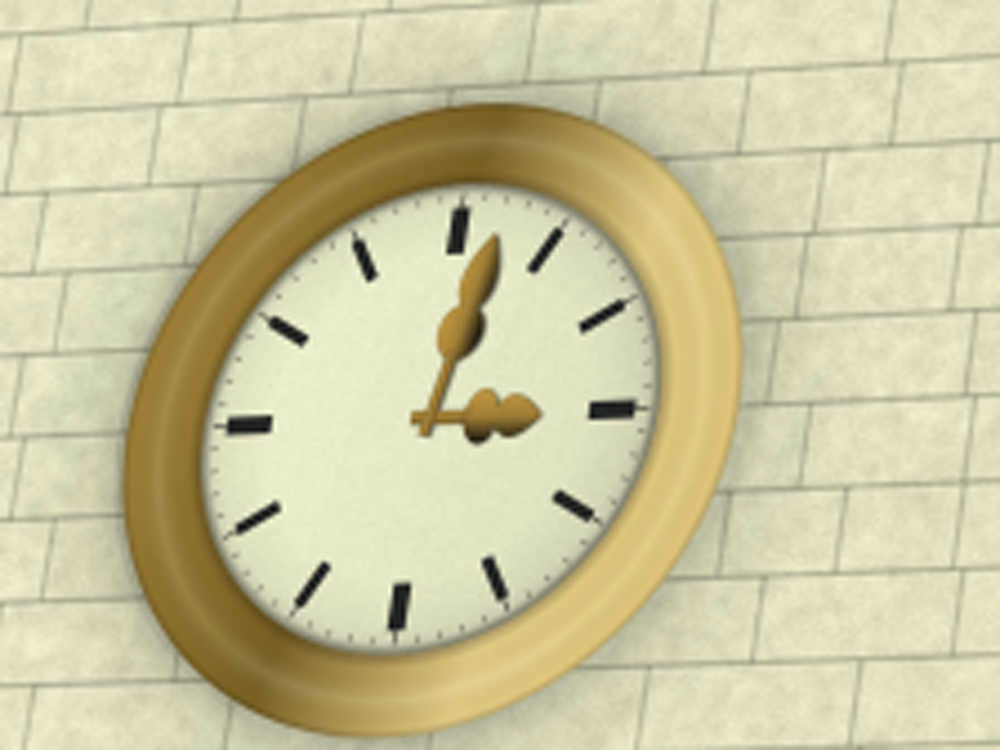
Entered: 3.02
